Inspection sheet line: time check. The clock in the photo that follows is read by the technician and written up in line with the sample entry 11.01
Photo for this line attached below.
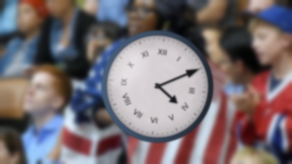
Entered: 4.10
